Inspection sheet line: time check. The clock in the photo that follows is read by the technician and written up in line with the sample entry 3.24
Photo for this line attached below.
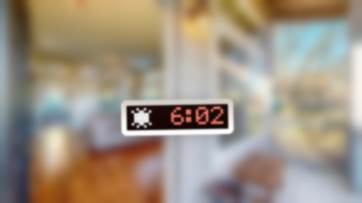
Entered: 6.02
